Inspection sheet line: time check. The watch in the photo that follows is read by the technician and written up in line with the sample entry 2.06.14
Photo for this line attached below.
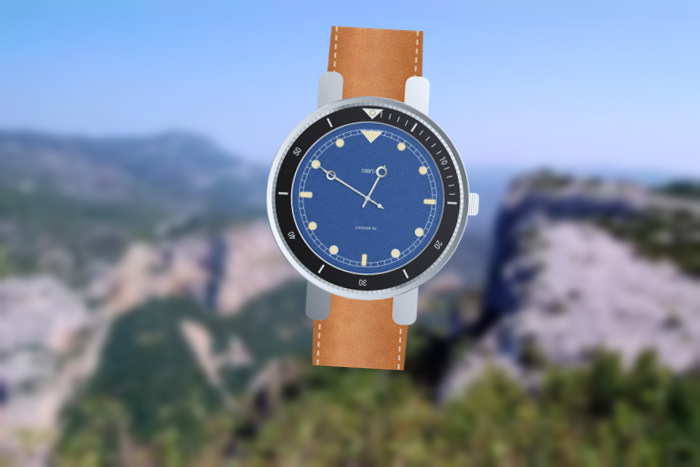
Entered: 12.49.50
